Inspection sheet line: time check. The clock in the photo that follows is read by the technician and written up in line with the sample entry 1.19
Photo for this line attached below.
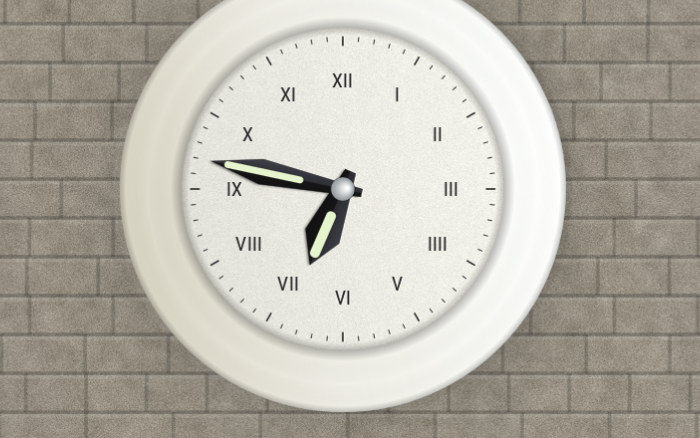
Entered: 6.47
